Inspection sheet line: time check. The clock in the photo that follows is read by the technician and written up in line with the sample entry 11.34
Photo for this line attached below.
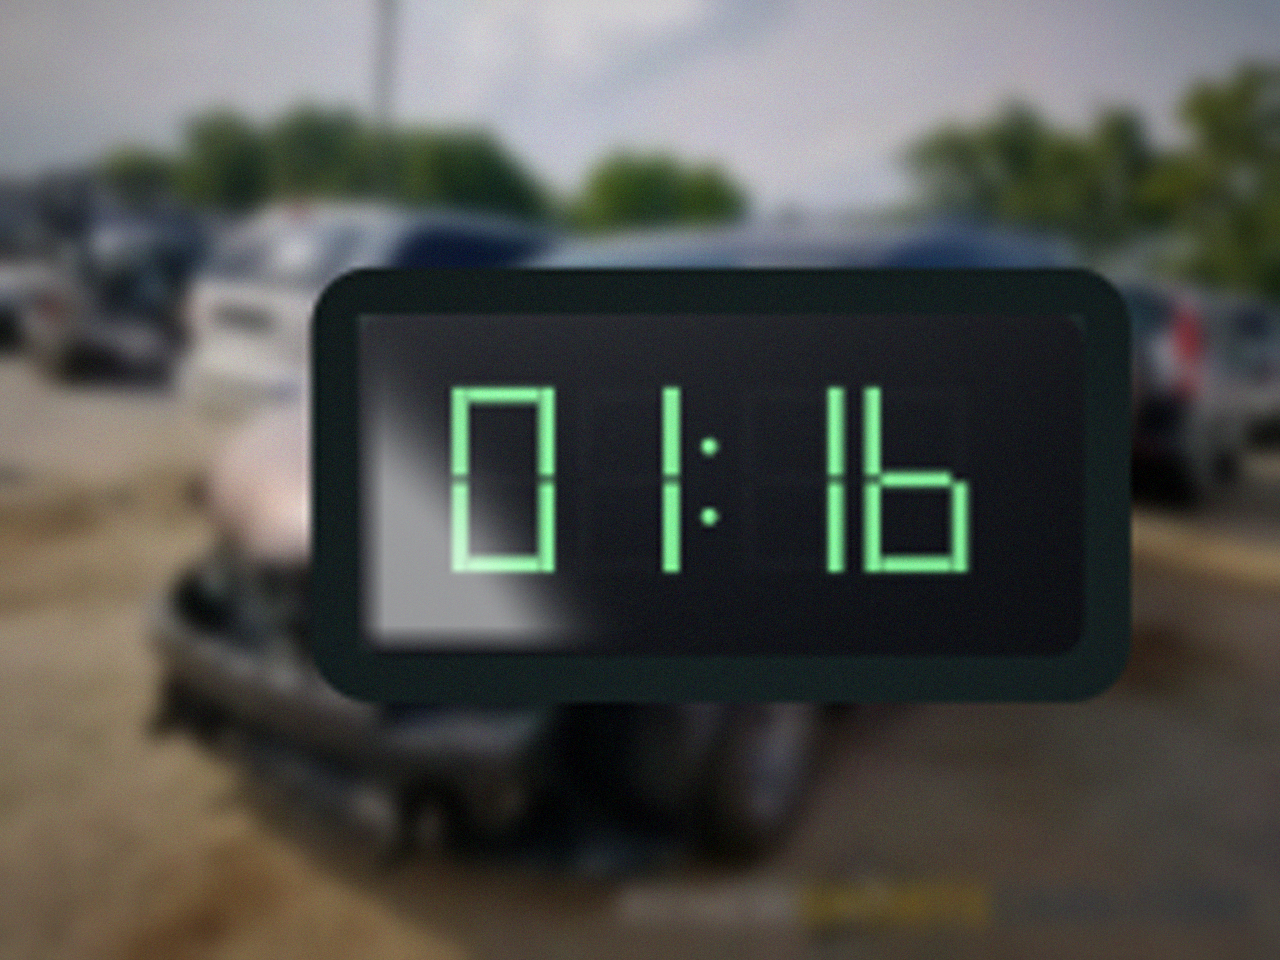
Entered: 1.16
